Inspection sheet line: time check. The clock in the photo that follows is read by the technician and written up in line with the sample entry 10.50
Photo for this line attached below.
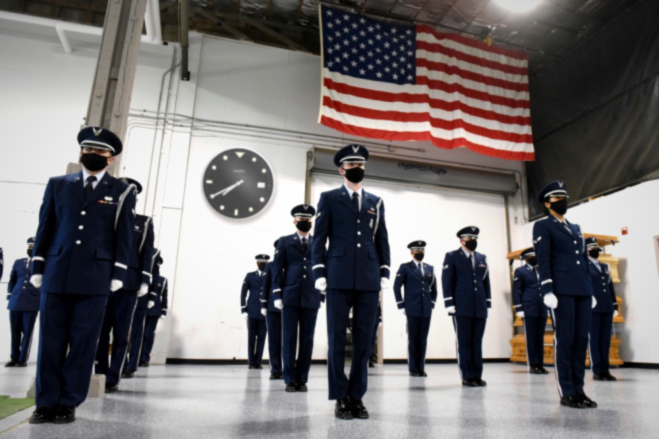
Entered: 7.40
